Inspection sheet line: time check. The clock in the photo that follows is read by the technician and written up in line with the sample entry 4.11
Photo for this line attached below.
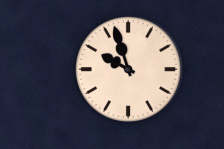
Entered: 9.57
